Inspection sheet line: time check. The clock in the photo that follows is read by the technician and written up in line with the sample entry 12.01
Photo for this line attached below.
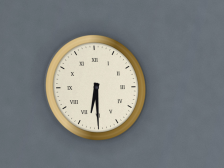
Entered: 6.30
